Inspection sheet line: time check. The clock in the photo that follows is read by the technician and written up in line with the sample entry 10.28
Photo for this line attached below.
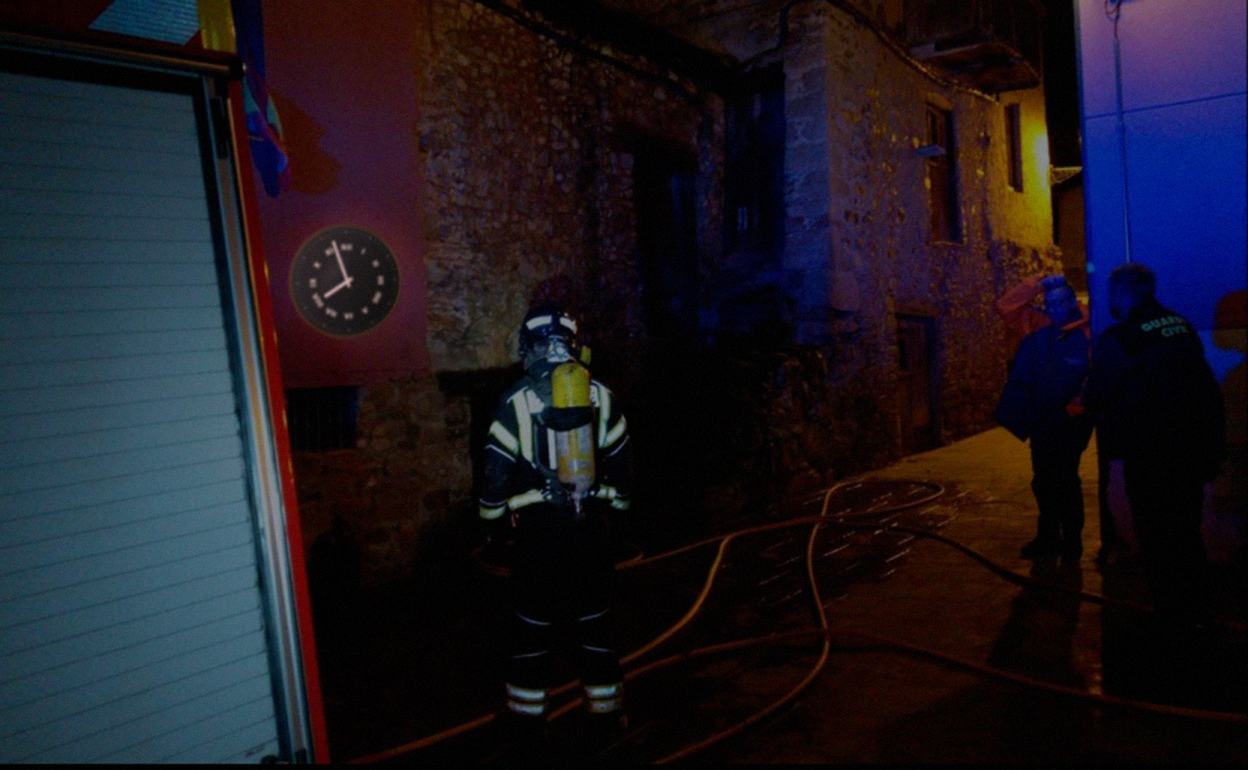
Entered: 7.57
